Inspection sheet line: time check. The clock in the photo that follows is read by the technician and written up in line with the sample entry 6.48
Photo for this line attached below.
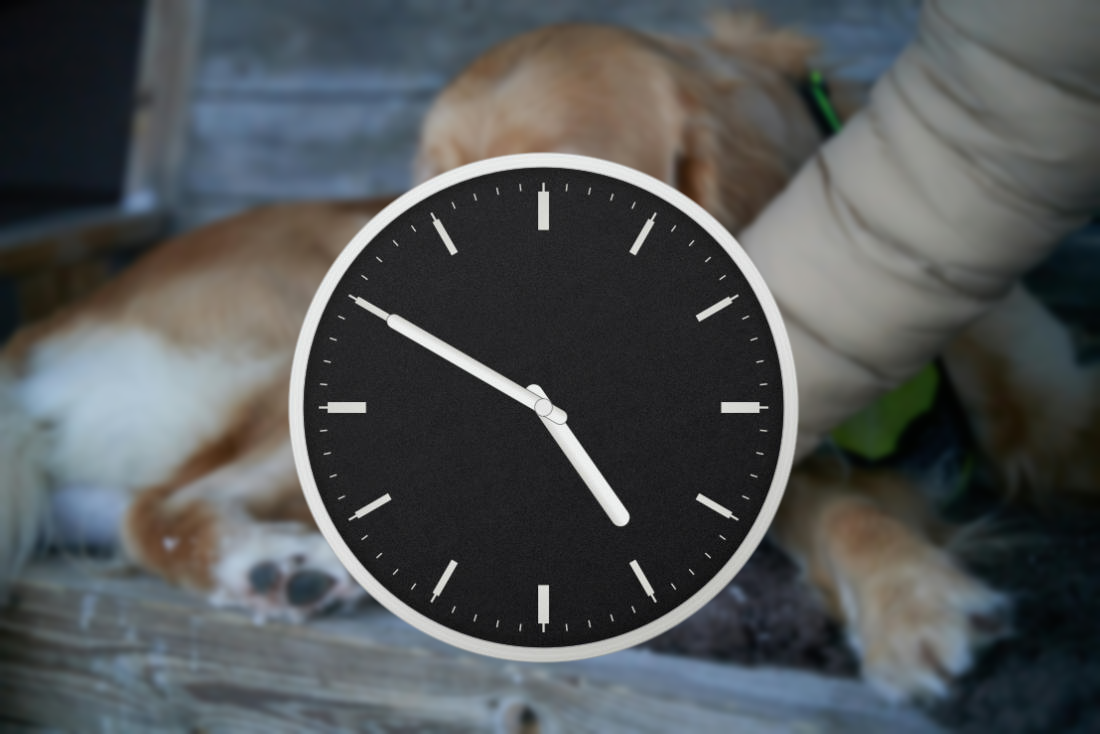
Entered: 4.50
